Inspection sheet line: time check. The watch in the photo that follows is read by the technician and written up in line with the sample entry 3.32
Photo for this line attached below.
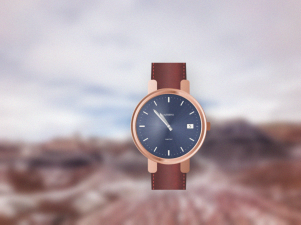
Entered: 10.53
